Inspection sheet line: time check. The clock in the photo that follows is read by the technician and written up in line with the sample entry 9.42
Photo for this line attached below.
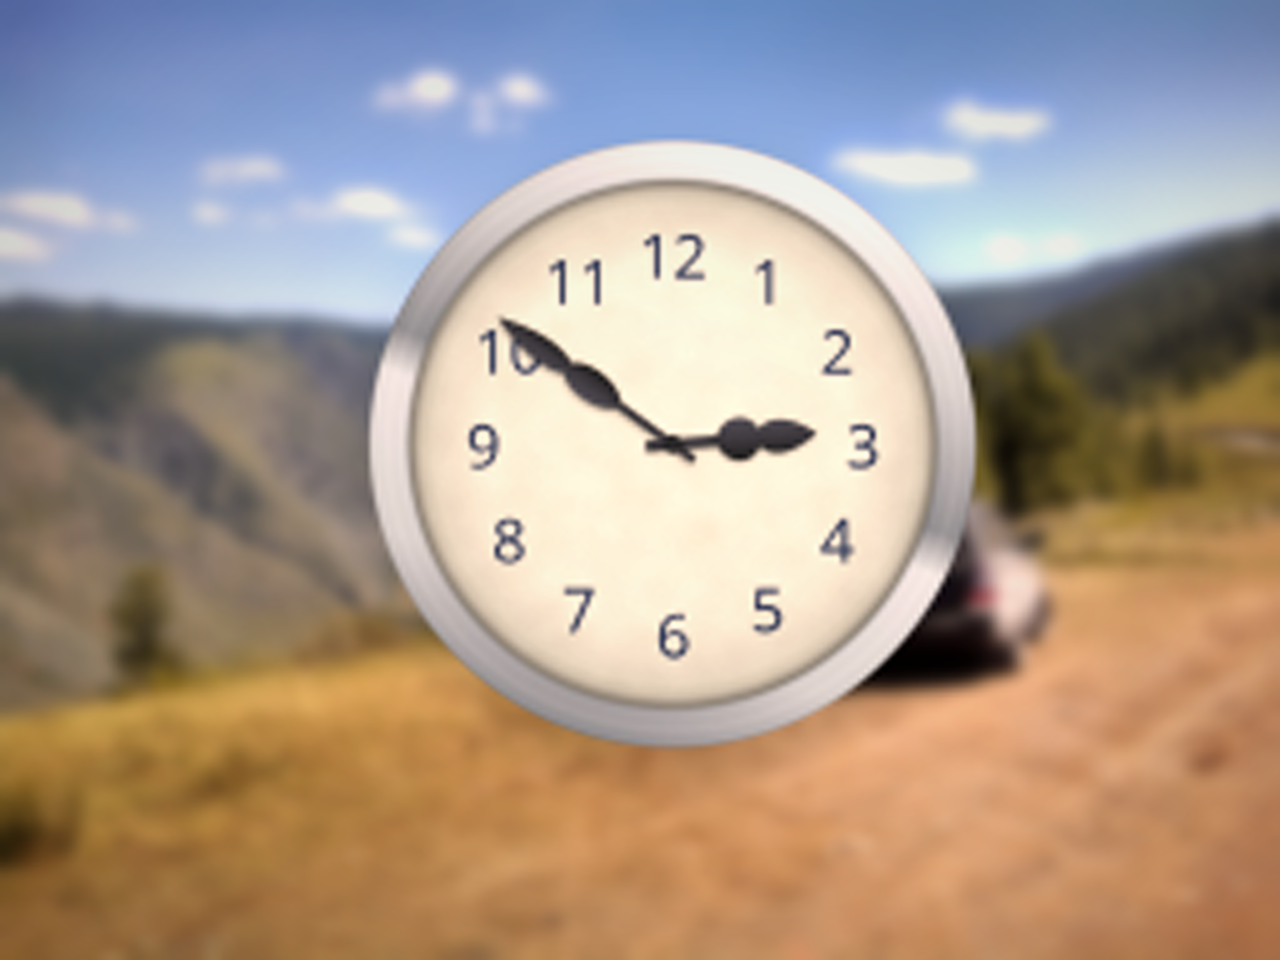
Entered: 2.51
